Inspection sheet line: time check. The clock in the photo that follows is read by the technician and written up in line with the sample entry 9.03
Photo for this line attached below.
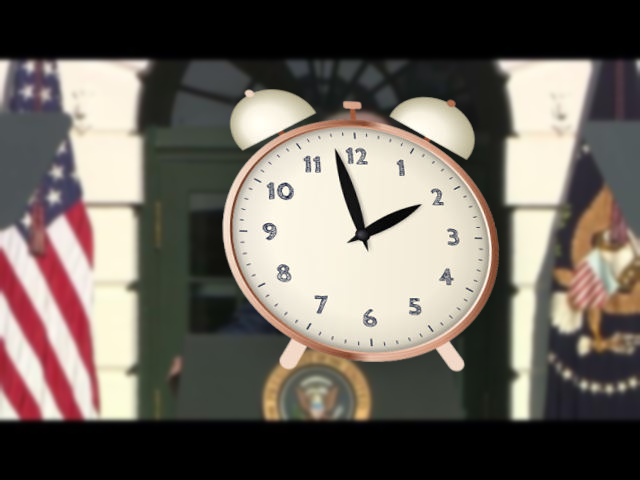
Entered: 1.58
